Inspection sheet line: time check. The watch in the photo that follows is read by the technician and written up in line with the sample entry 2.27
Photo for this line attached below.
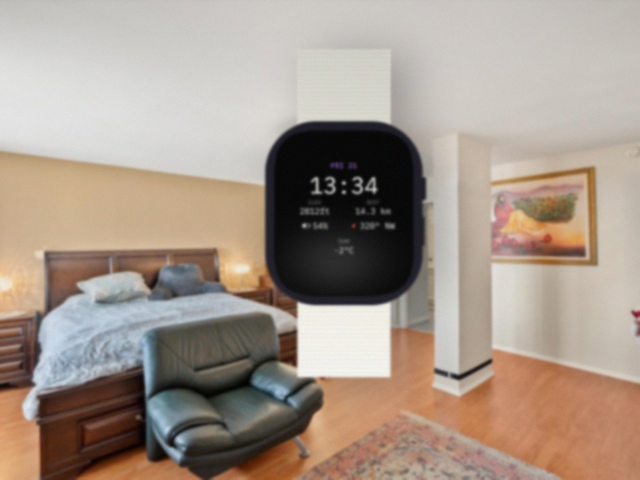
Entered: 13.34
